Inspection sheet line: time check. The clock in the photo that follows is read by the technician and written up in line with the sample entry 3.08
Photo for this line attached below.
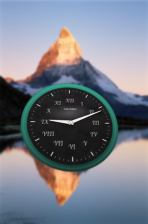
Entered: 9.11
